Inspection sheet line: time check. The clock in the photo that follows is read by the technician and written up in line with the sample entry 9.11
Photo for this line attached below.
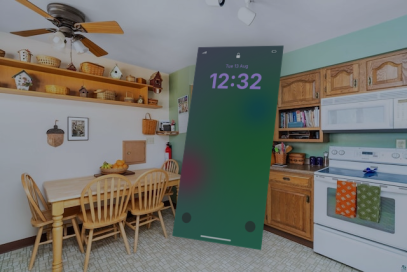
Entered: 12.32
